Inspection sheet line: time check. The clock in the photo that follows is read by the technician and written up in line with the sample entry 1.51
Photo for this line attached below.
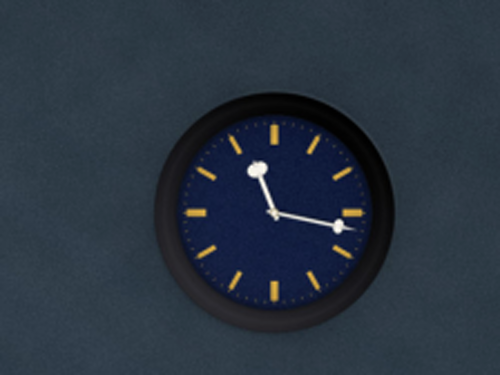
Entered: 11.17
